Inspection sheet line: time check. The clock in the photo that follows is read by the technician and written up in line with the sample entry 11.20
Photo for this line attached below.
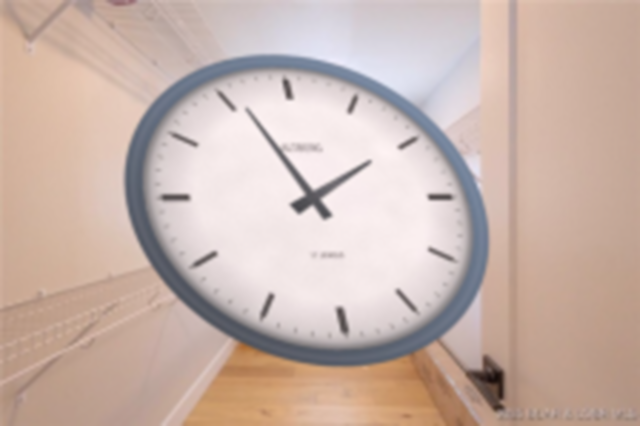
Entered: 1.56
